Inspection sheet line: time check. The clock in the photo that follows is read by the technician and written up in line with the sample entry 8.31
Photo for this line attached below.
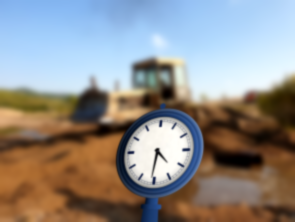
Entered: 4.31
